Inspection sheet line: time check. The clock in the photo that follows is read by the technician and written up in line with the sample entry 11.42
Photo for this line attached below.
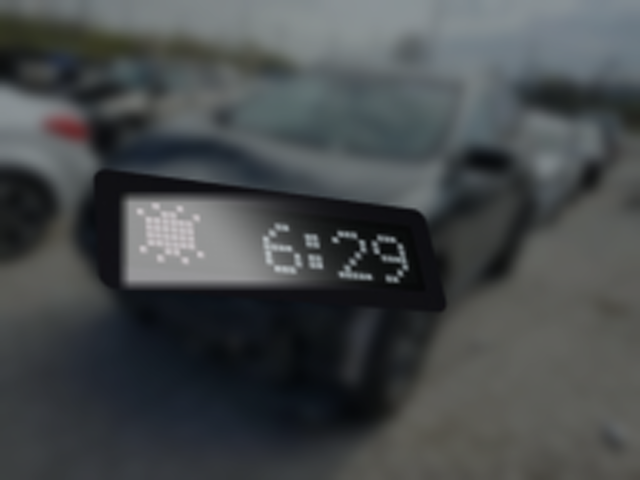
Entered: 6.29
